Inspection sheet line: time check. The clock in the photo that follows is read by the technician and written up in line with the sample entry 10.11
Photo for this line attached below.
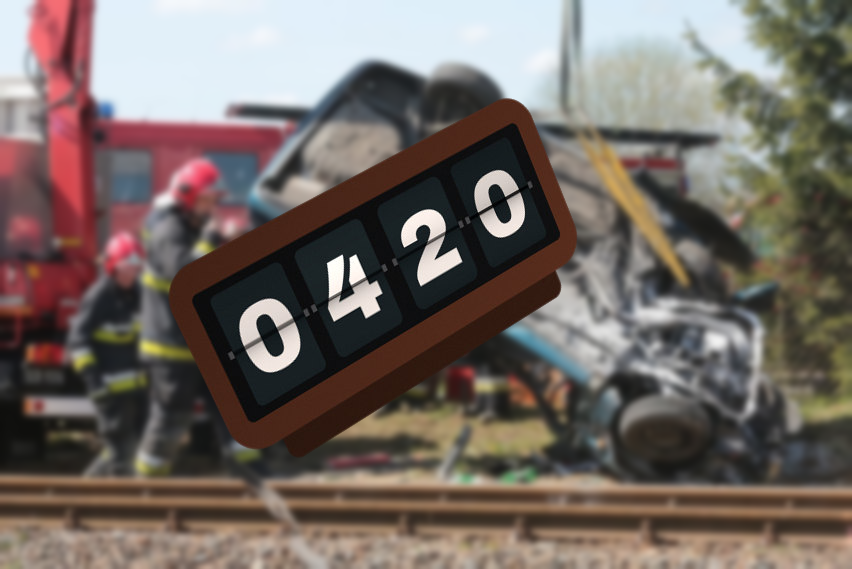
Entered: 4.20
